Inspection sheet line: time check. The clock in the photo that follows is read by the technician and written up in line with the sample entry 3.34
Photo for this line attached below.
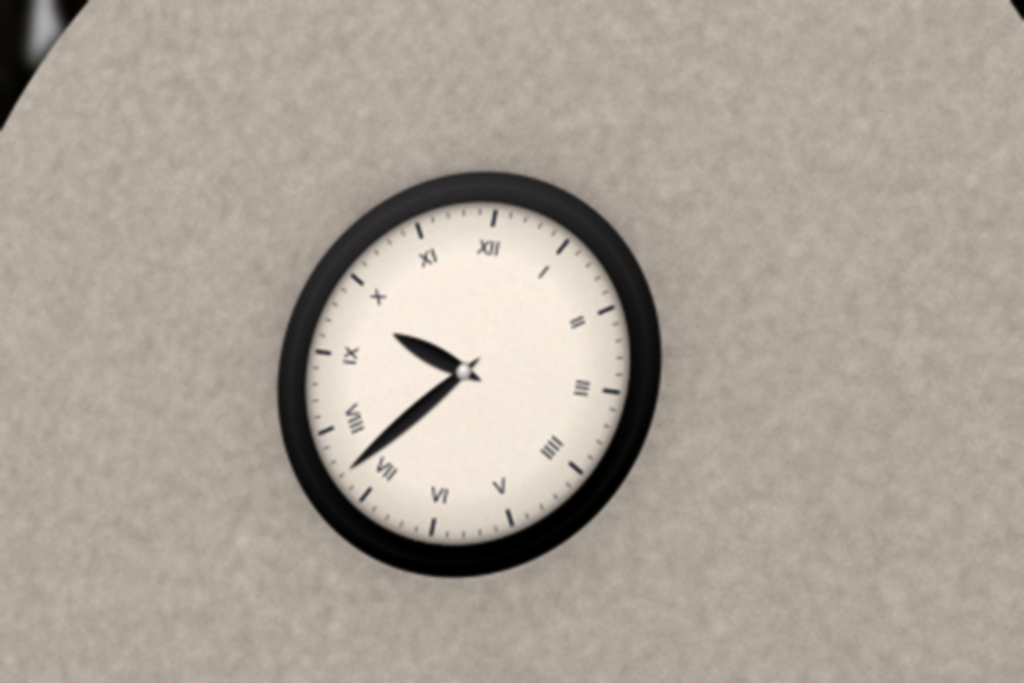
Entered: 9.37
